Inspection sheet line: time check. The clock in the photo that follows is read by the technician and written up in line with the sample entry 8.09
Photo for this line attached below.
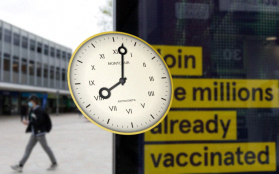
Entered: 8.02
